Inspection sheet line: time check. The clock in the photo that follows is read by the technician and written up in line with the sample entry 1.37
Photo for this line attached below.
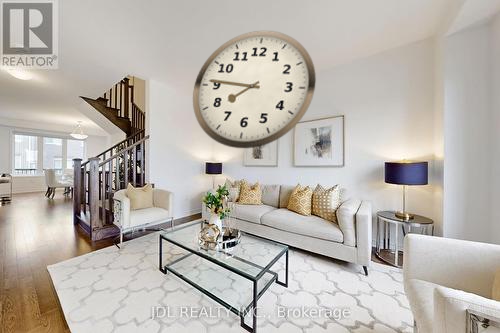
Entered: 7.46
